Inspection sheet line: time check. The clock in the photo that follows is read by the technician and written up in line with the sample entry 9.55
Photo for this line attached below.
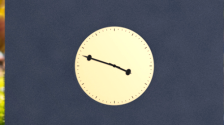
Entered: 3.48
